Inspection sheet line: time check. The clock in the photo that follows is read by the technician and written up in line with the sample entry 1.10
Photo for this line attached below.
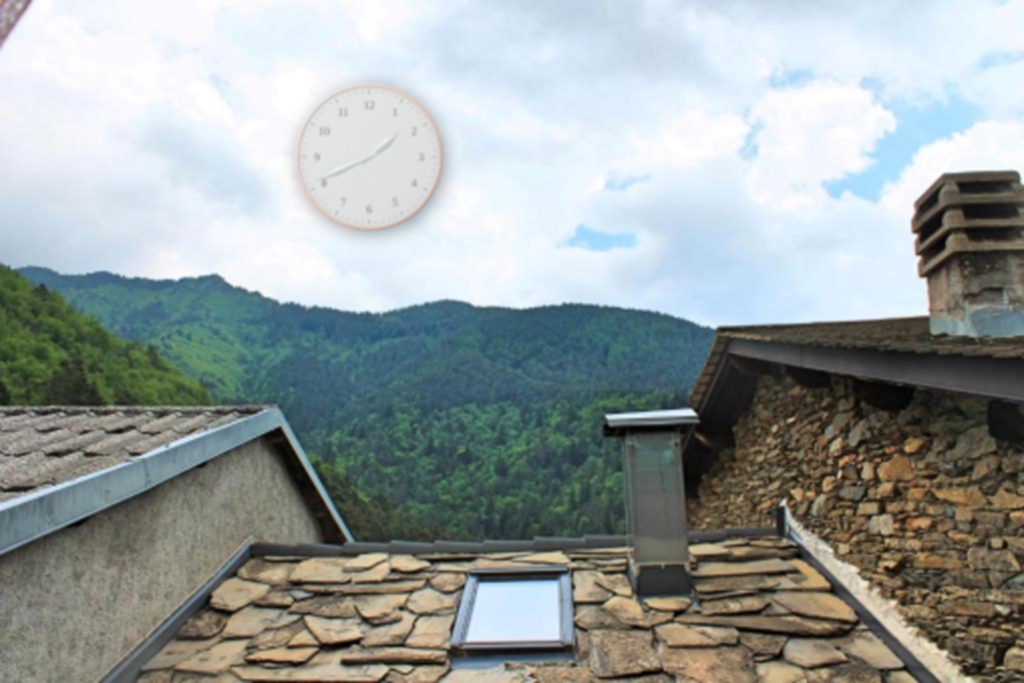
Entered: 1.41
